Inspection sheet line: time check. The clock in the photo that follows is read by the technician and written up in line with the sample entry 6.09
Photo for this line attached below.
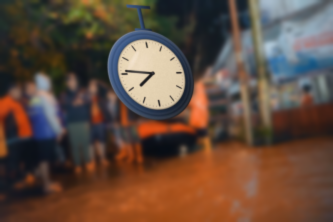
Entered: 7.46
